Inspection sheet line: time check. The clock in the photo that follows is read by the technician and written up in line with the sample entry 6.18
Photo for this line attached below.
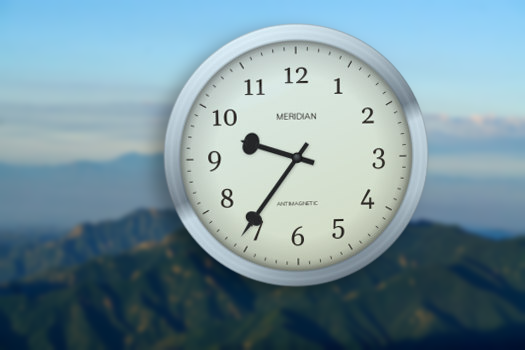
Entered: 9.36
